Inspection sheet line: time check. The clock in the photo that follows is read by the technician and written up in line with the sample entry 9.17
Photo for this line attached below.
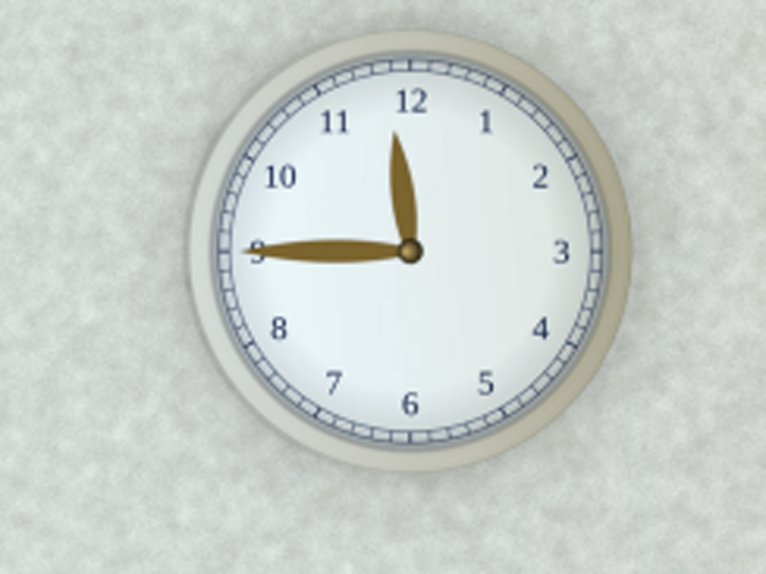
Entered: 11.45
